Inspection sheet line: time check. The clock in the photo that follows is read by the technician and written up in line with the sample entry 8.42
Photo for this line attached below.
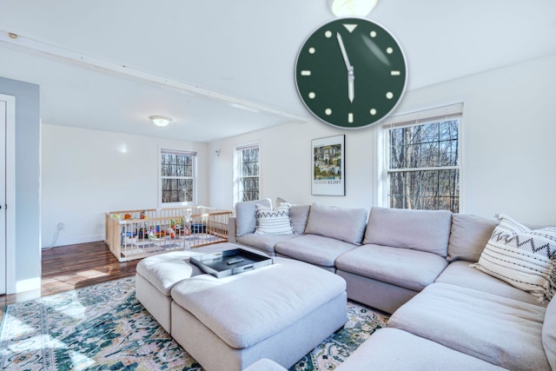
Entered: 5.57
